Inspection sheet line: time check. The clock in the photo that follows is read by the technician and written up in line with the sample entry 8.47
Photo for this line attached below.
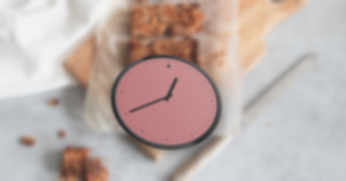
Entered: 12.40
